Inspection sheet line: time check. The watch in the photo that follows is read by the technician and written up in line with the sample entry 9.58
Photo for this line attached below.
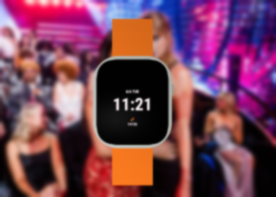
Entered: 11.21
